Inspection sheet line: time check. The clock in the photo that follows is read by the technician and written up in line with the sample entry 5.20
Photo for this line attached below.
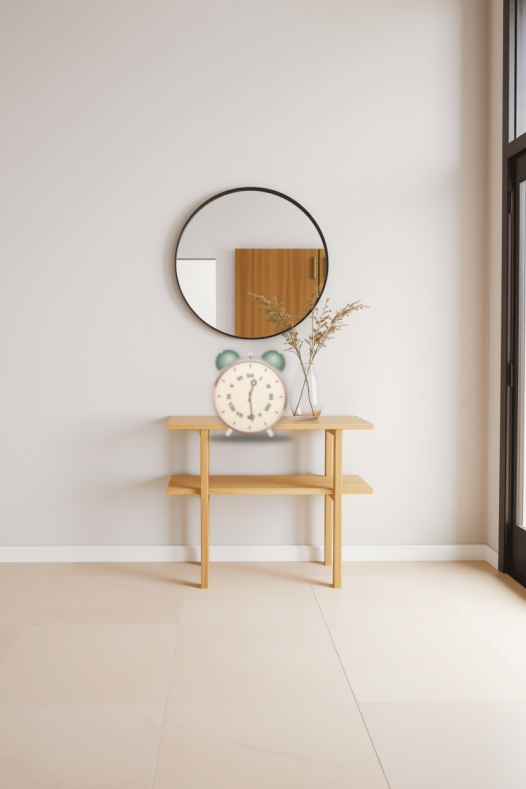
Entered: 12.29
